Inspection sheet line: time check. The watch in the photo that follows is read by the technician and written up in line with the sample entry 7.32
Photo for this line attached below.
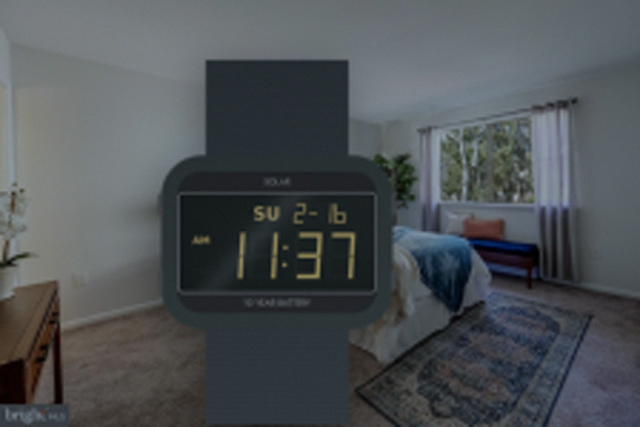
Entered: 11.37
